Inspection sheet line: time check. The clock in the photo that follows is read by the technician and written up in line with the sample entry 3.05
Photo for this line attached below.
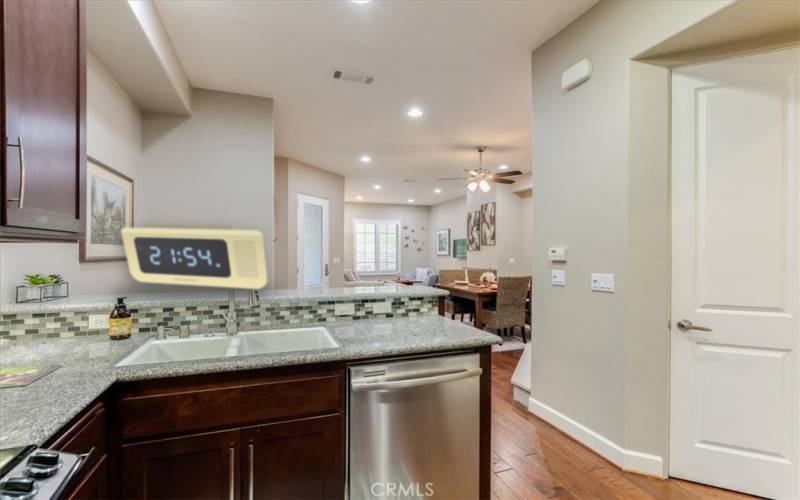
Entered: 21.54
